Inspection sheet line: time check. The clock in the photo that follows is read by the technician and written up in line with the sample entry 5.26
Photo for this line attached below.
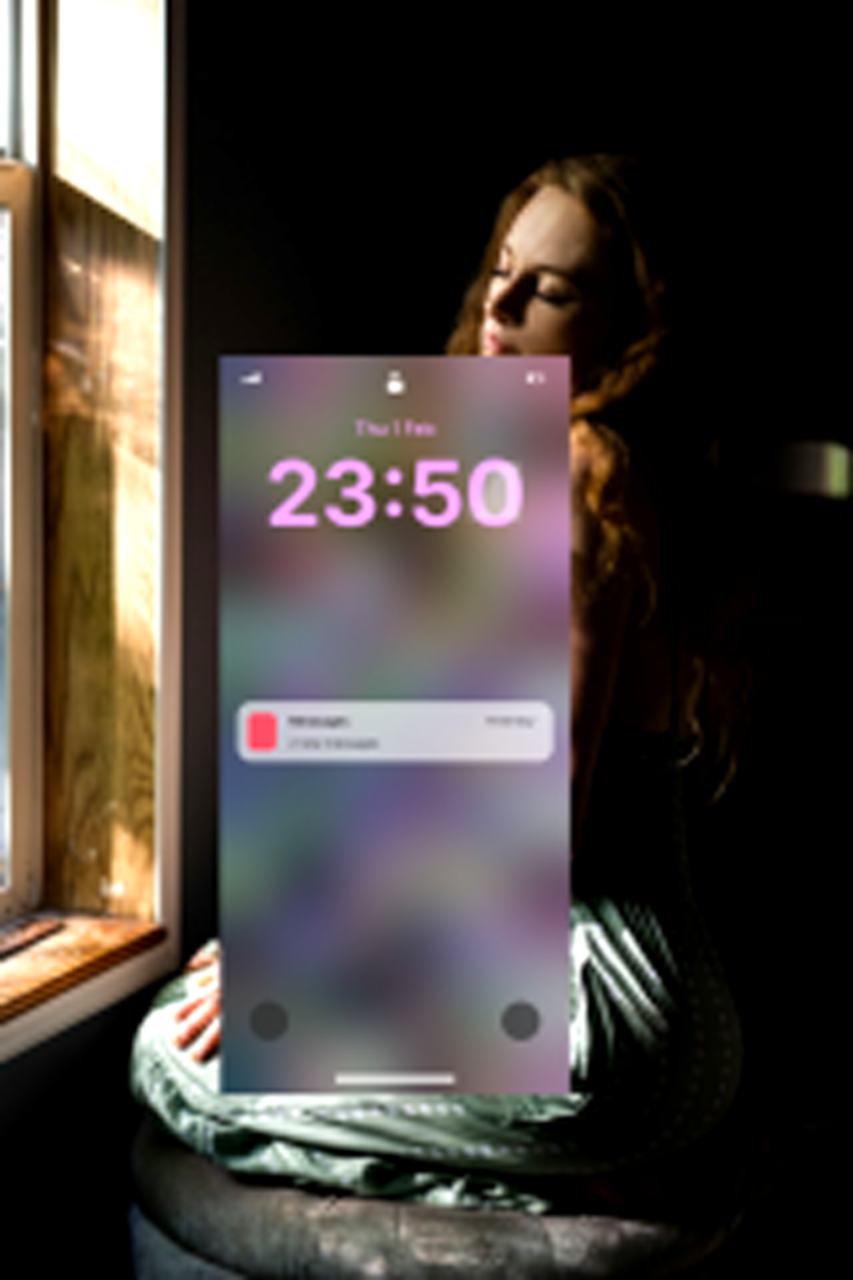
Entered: 23.50
